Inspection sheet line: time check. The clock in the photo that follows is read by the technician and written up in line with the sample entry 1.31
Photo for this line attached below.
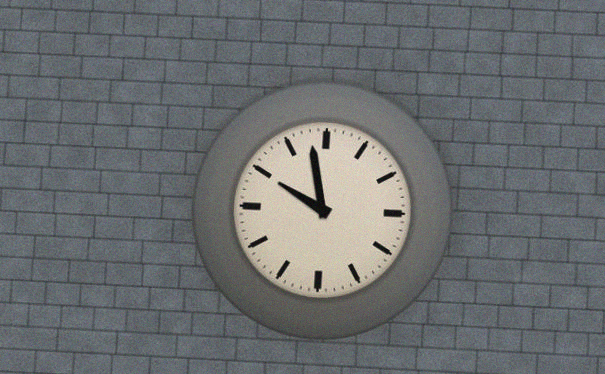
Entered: 9.58
